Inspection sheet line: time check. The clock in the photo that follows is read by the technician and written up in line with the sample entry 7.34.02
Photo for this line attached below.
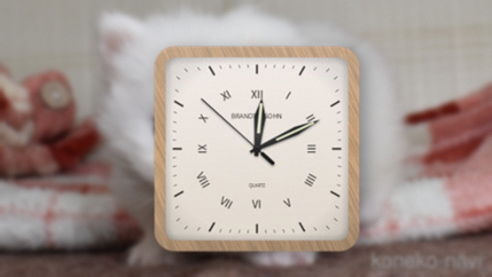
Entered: 12.10.52
